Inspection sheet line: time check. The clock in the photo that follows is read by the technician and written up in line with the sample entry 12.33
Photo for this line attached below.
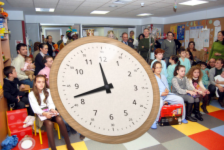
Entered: 11.42
